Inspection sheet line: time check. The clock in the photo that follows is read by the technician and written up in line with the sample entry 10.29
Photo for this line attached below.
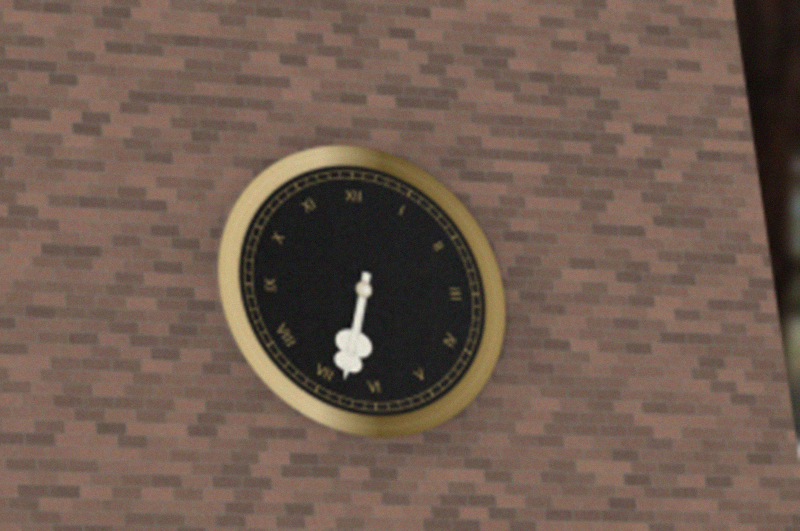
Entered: 6.33
